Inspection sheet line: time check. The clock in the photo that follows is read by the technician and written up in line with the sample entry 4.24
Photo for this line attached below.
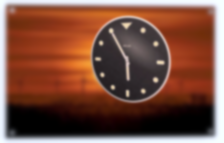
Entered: 5.55
